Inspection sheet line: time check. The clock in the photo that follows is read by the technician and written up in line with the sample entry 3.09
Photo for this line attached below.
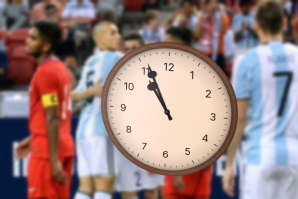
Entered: 10.56
